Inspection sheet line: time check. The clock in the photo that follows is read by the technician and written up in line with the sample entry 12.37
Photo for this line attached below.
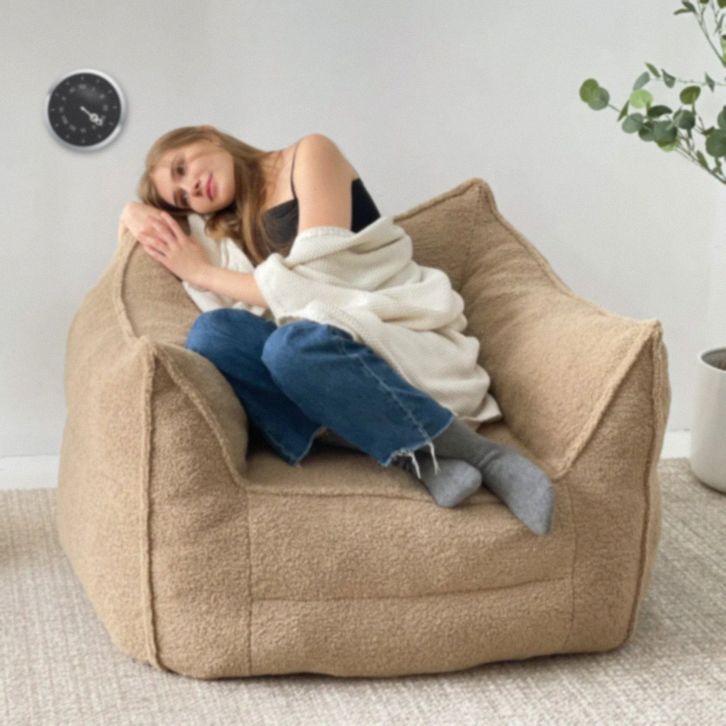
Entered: 4.22
